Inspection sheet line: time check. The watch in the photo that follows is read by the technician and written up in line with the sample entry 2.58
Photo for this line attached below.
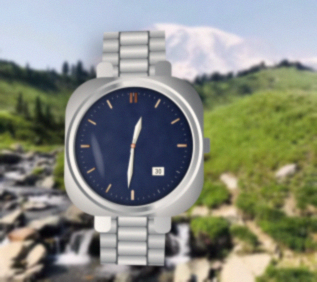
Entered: 12.31
